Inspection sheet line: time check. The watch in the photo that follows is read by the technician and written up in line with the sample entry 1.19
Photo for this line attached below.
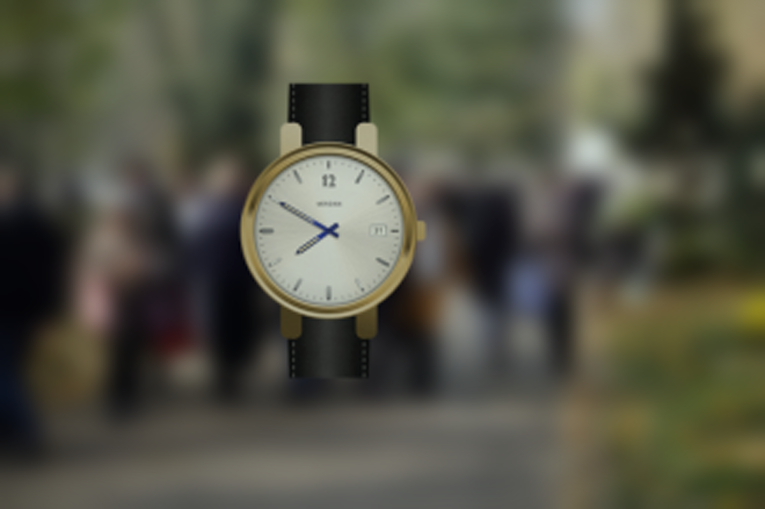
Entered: 7.50
